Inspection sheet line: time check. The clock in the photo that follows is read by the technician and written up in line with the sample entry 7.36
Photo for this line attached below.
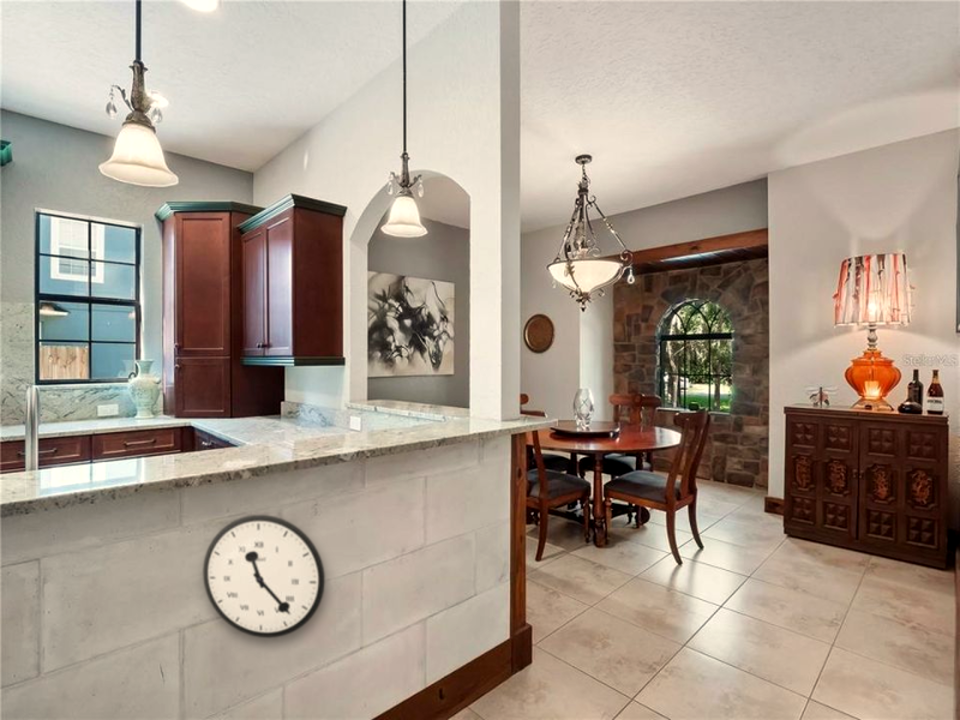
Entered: 11.23
